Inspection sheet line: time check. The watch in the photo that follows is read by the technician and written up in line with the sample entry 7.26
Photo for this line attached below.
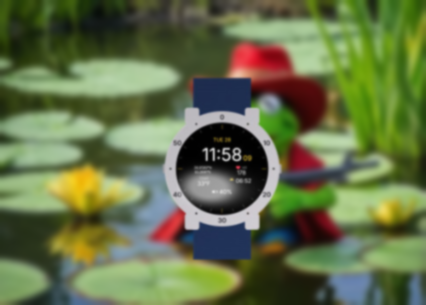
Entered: 11.58
